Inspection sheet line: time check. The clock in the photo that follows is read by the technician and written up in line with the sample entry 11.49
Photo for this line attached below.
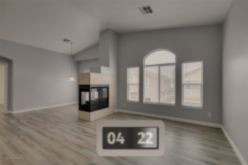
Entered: 4.22
